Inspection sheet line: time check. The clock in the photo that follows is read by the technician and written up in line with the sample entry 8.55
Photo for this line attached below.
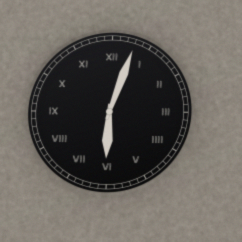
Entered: 6.03
